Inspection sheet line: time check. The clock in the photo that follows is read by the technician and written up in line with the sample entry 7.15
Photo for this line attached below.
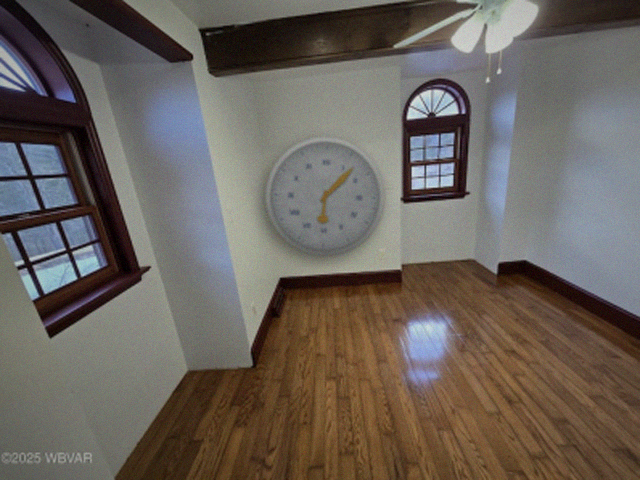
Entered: 6.07
